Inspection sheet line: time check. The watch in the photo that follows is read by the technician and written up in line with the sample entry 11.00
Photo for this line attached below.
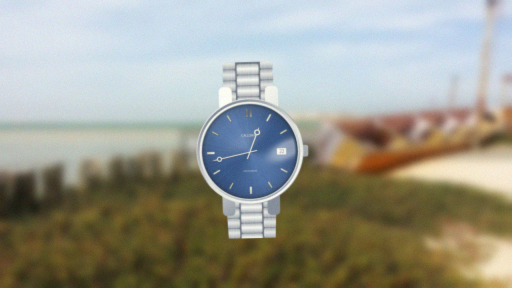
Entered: 12.43
